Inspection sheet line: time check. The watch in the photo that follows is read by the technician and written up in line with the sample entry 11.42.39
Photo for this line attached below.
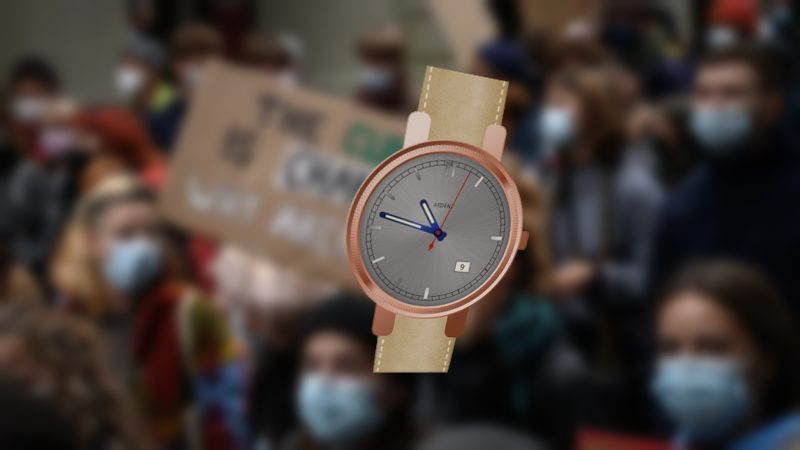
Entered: 10.47.03
